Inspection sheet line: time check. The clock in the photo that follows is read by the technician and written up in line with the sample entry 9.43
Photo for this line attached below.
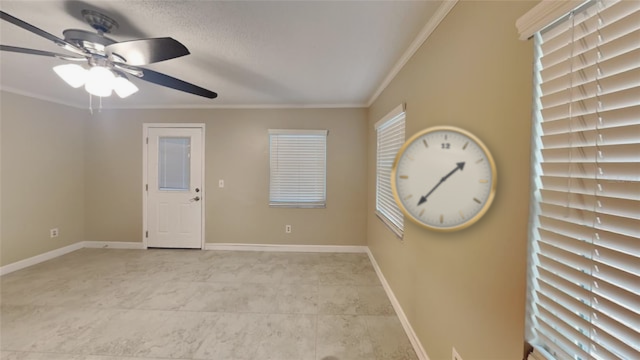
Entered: 1.37
